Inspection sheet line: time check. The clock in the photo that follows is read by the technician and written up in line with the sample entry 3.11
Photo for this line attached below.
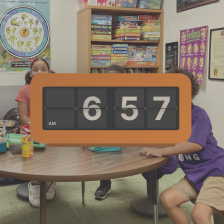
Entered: 6.57
